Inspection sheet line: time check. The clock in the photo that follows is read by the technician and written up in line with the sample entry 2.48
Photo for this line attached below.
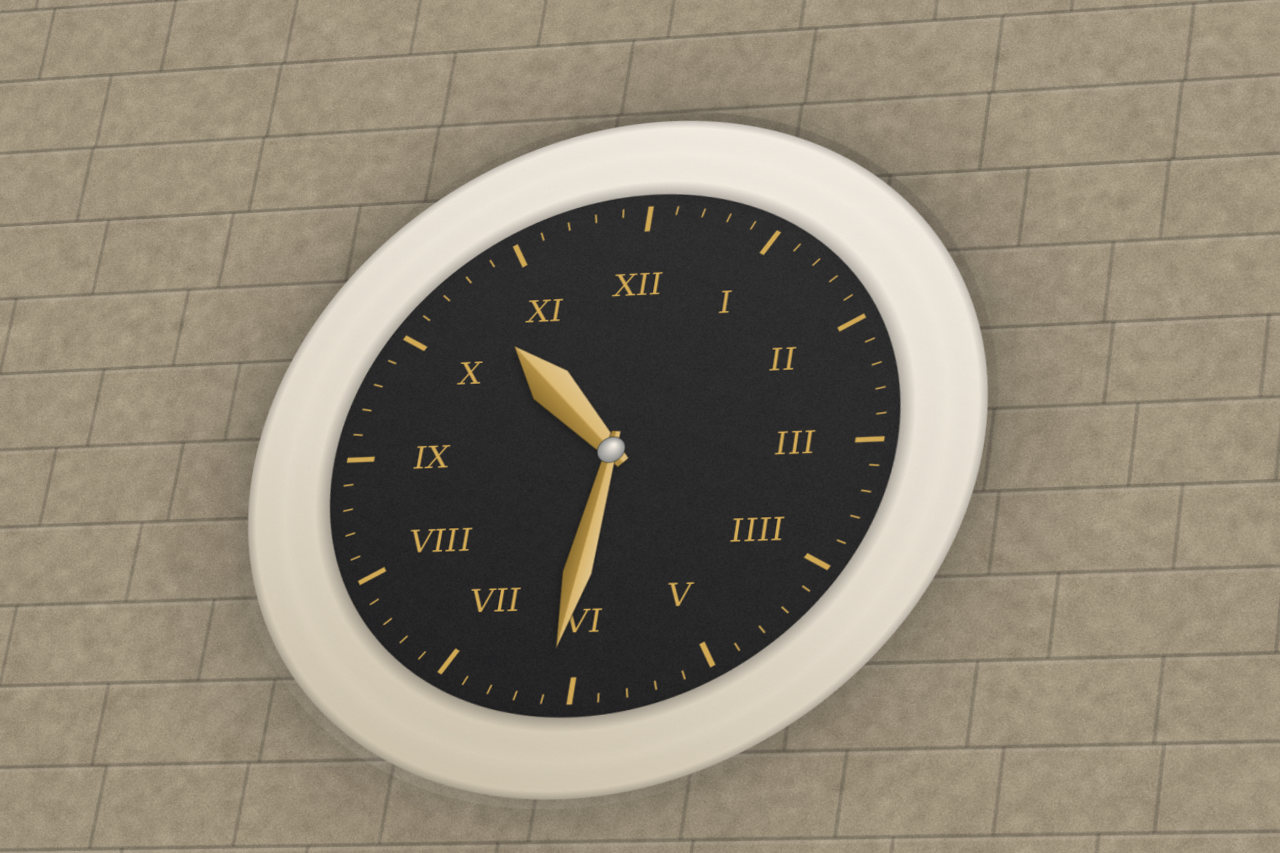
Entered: 10.31
